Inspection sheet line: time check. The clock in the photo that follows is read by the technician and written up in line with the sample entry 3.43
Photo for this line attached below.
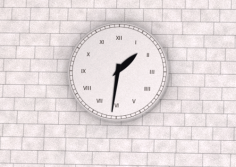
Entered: 1.31
